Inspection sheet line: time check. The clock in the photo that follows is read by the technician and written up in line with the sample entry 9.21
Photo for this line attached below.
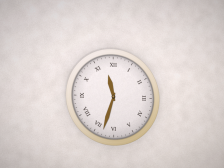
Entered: 11.33
